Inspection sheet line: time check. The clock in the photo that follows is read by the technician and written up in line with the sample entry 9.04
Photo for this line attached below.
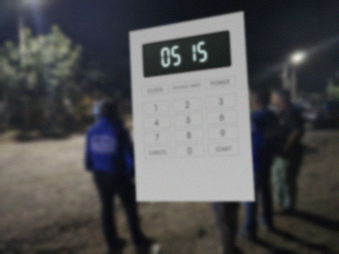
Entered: 5.15
